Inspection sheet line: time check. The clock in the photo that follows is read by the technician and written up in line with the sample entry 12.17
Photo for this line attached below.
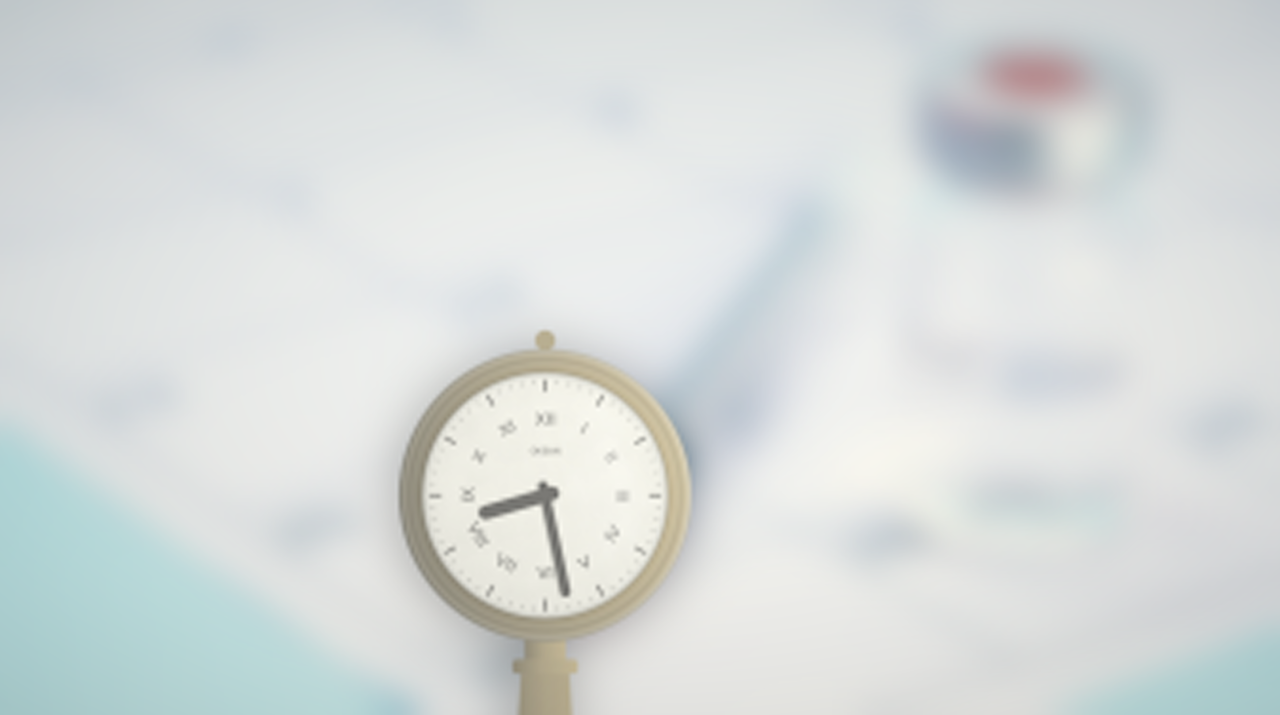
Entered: 8.28
